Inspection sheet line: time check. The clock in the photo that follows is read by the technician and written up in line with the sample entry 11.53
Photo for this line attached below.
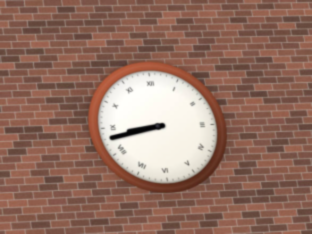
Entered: 8.43
